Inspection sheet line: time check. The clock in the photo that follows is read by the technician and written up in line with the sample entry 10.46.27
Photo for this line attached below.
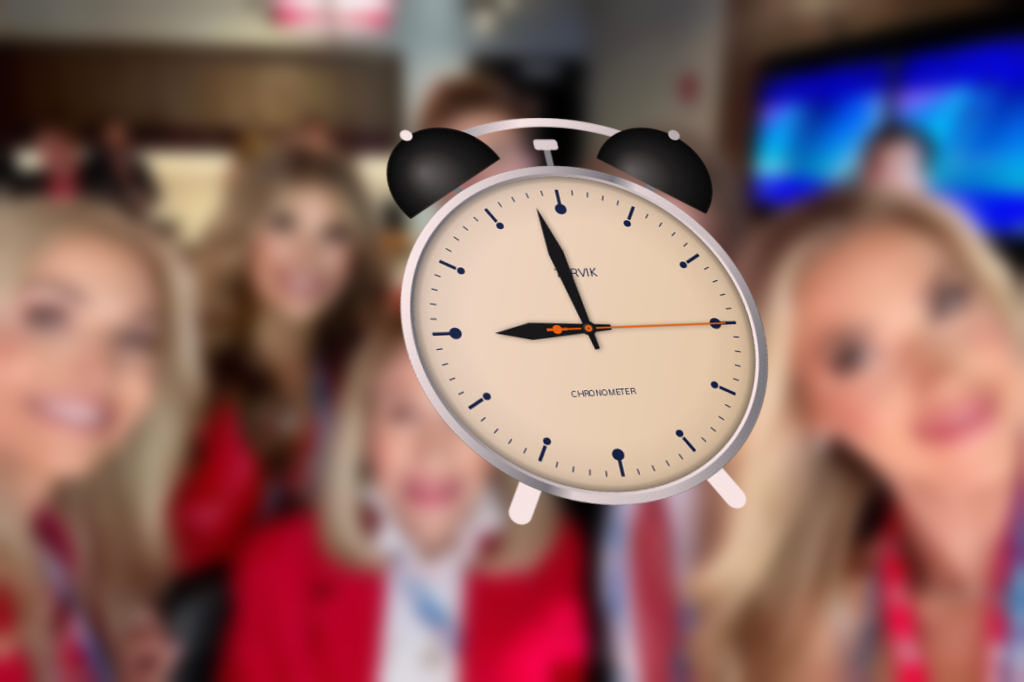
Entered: 8.58.15
